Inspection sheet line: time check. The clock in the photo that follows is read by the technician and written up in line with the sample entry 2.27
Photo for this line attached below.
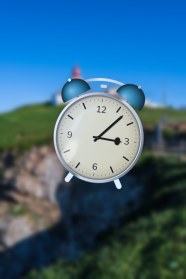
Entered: 3.07
